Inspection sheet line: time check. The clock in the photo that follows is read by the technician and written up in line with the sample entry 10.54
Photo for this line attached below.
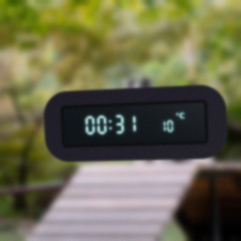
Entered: 0.31
